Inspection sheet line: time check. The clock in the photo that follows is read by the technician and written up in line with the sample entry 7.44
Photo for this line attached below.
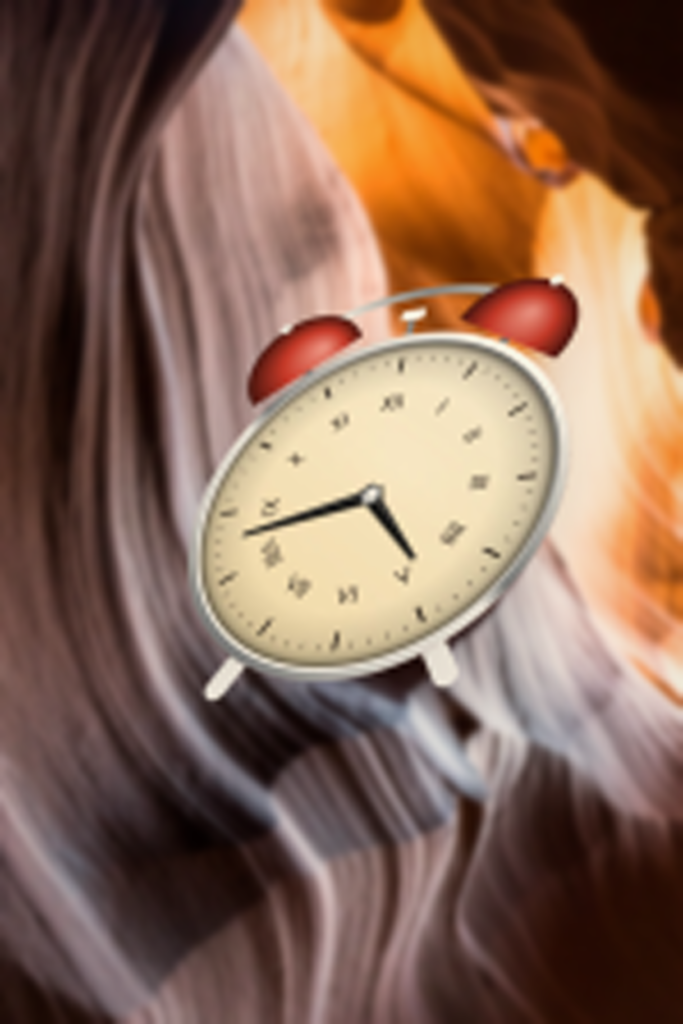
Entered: 4.43
